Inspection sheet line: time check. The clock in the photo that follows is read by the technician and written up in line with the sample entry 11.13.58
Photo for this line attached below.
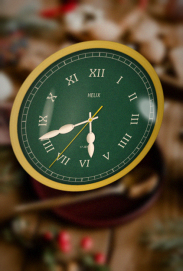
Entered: 5.41.36
